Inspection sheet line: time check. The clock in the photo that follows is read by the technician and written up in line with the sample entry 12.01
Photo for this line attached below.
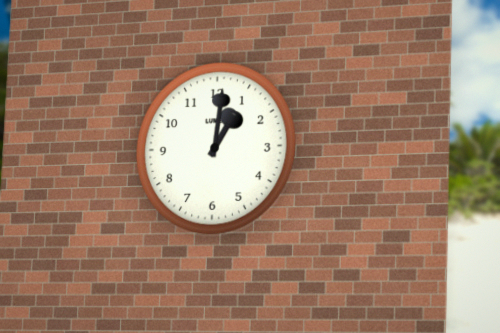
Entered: 1.01
